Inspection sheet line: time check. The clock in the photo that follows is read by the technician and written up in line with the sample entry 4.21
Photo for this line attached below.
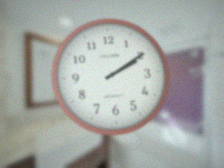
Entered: 2.10
